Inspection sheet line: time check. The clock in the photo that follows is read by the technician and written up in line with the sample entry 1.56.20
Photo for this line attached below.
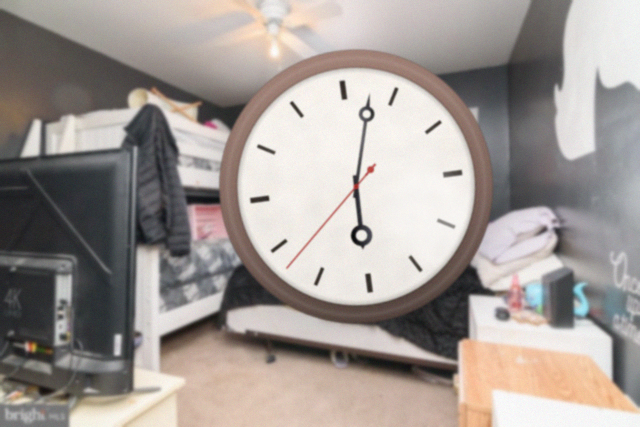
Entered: 6.02.38
